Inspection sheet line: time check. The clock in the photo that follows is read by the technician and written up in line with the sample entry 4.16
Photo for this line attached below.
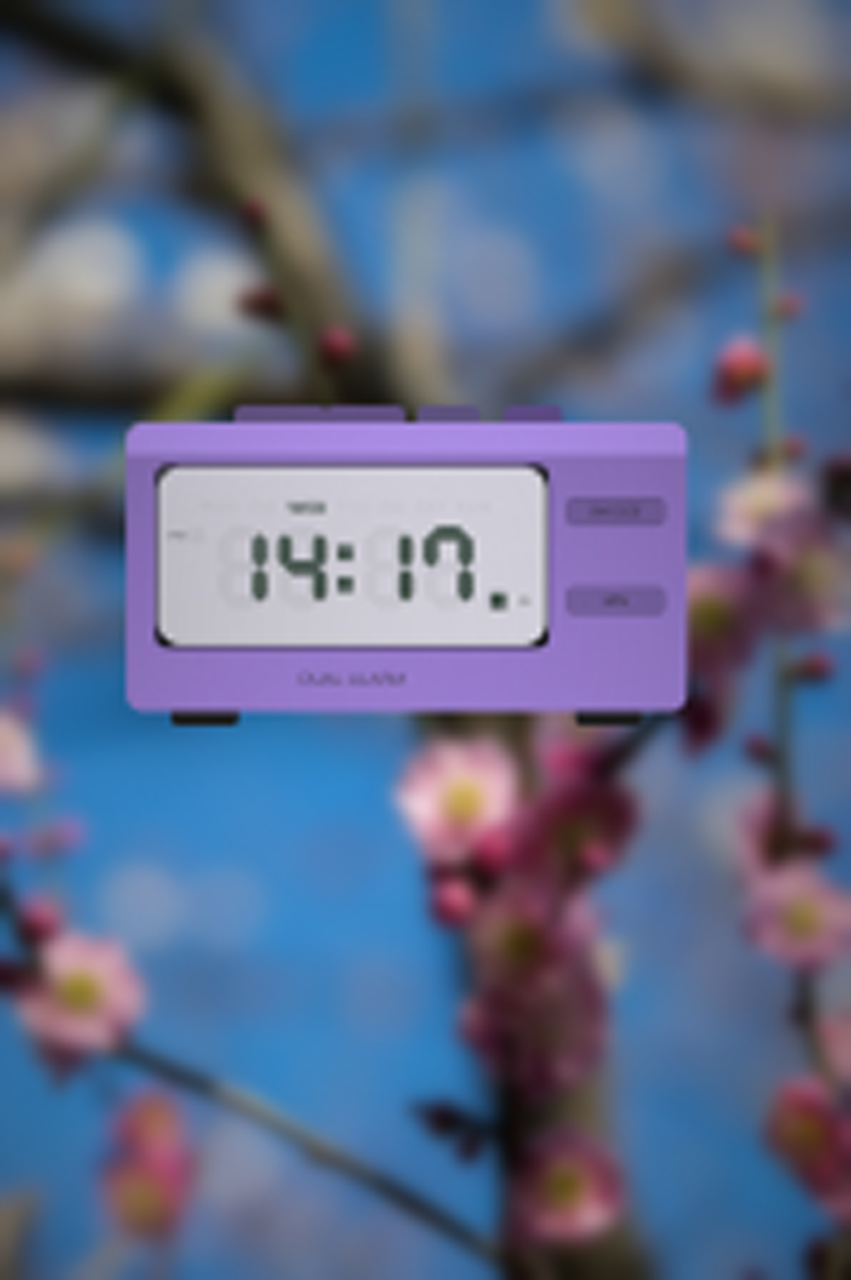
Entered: 14.17
